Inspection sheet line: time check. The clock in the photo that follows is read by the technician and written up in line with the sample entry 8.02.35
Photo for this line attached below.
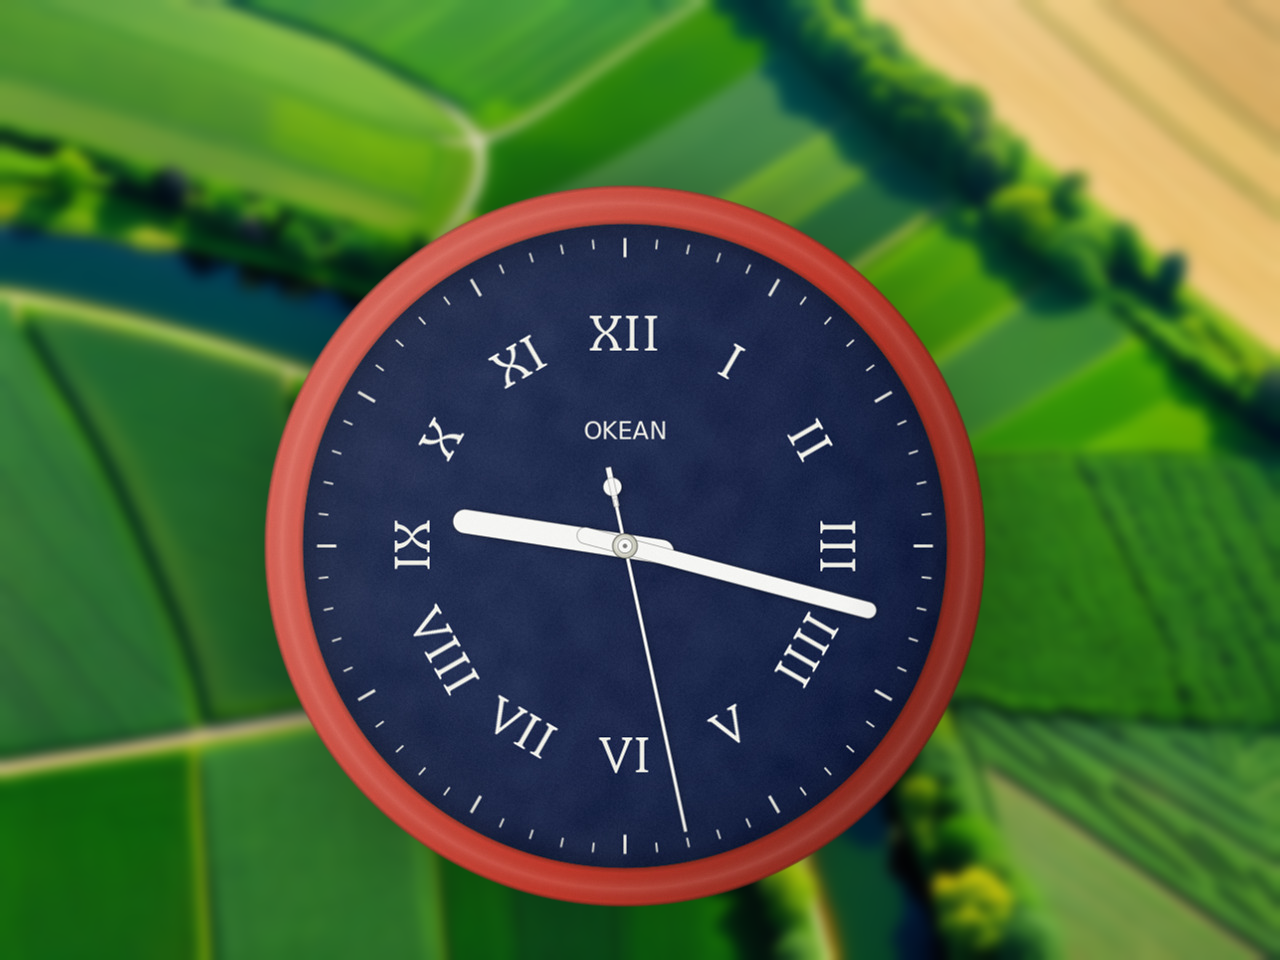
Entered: 9.17.28
